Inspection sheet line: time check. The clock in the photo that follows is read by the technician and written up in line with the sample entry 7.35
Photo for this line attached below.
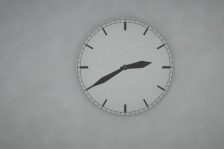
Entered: 2.40
